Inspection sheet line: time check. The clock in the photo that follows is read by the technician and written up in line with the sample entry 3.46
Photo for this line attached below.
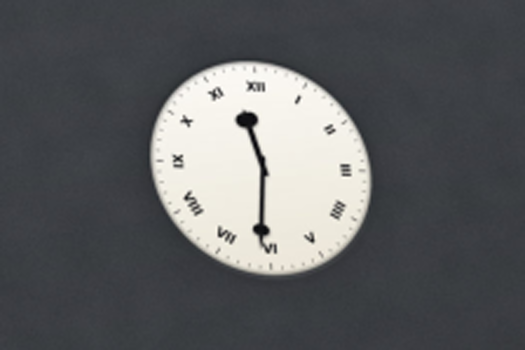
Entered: 11.31
